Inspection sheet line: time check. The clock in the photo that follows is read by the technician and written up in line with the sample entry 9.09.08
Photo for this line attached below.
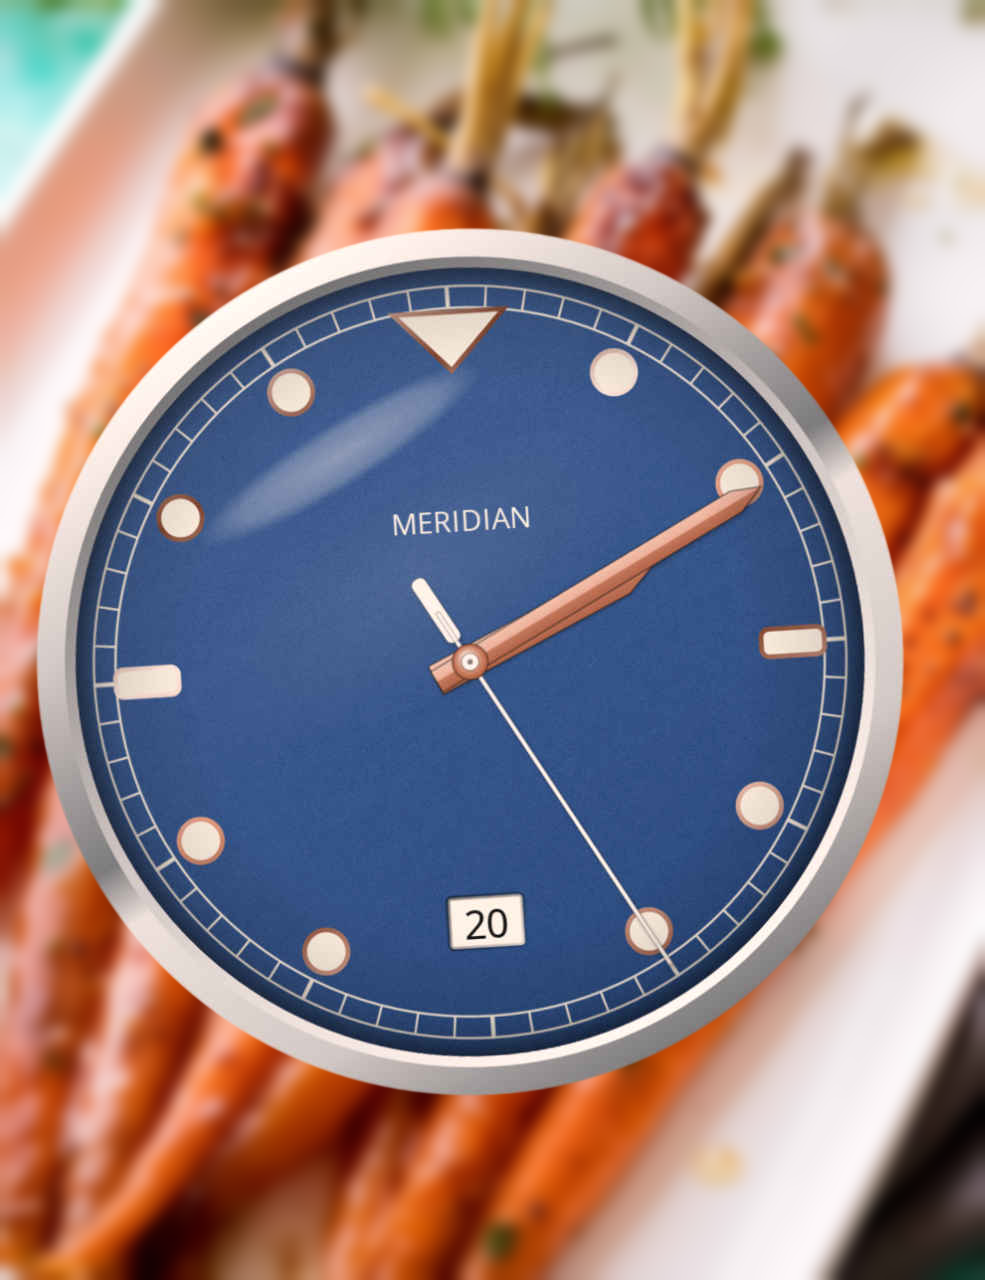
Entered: 2.10.25
